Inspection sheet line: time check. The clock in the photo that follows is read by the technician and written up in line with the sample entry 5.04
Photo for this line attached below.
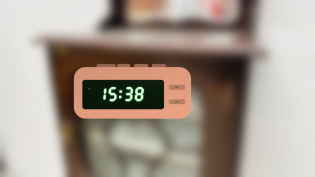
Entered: 15.38
